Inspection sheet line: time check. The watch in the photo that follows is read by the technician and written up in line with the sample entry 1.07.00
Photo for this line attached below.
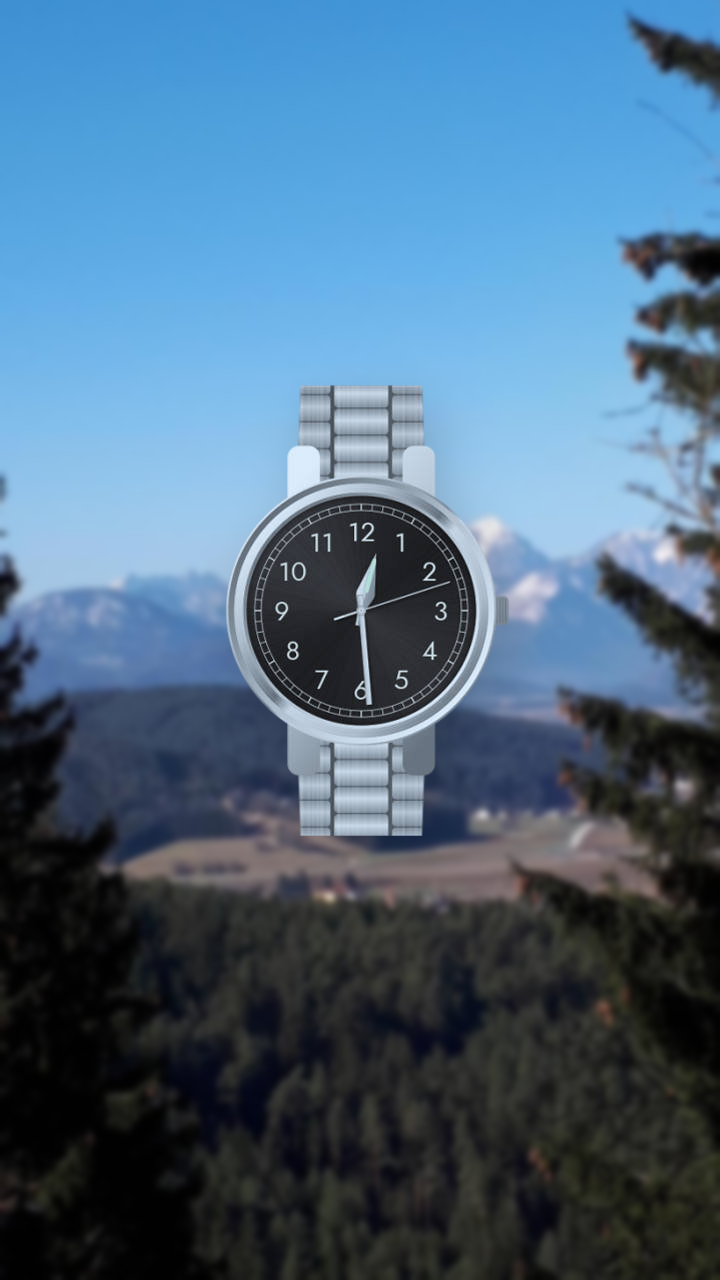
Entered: 12.29.12
